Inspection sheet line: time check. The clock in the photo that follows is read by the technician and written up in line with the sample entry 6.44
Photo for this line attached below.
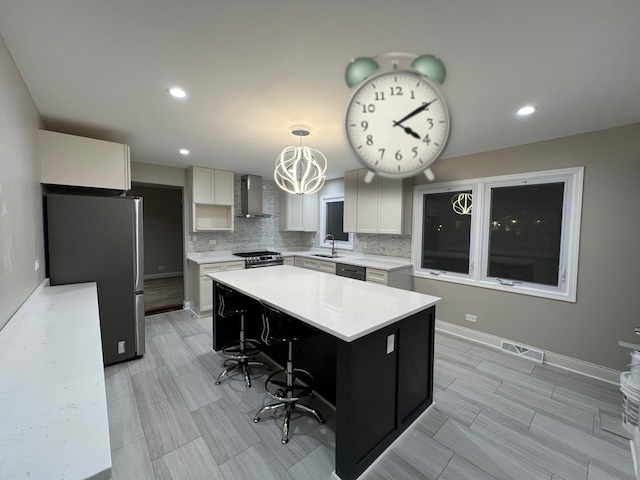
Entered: 4.10
